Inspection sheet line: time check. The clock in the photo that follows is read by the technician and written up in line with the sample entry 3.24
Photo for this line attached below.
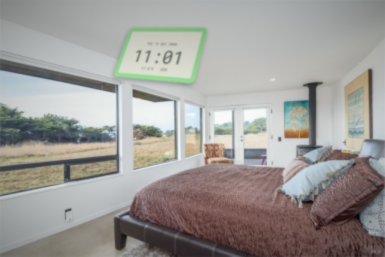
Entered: 11.01
